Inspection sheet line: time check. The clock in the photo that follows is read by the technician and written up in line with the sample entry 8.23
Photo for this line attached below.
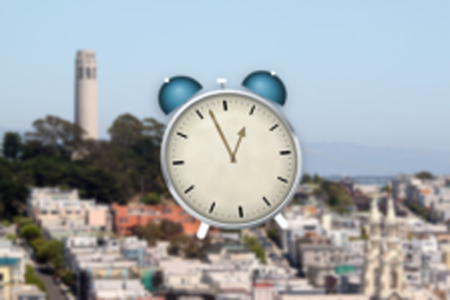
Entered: 12.57
